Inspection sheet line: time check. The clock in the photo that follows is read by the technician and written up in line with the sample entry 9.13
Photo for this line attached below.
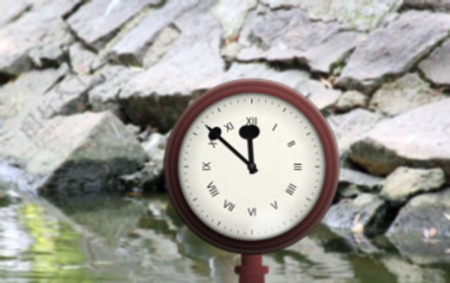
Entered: 11.52
